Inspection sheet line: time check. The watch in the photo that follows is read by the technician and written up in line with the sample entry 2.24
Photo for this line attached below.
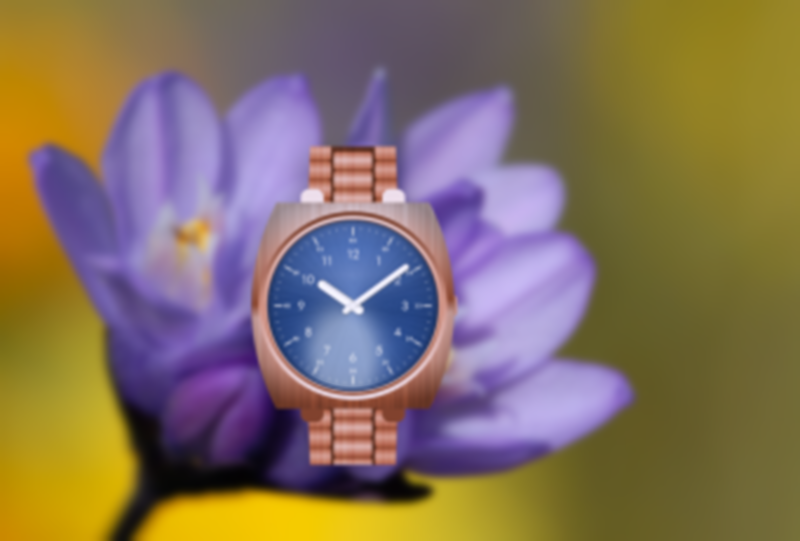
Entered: 10.09
